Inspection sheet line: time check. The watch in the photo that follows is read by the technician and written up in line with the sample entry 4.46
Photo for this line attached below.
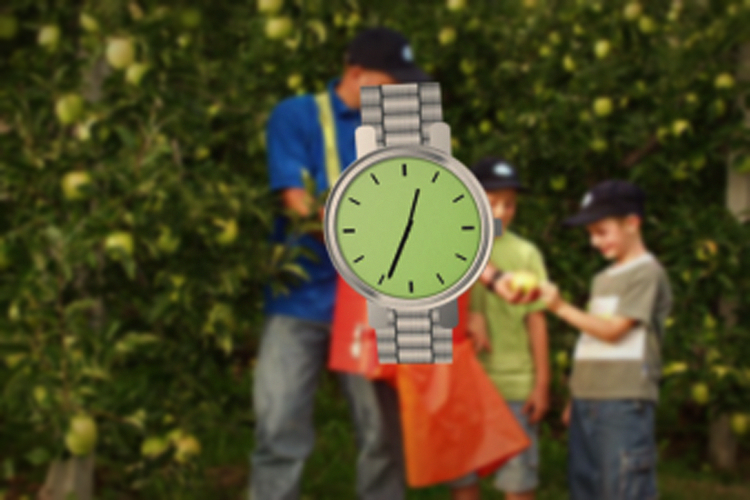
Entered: 12.34
